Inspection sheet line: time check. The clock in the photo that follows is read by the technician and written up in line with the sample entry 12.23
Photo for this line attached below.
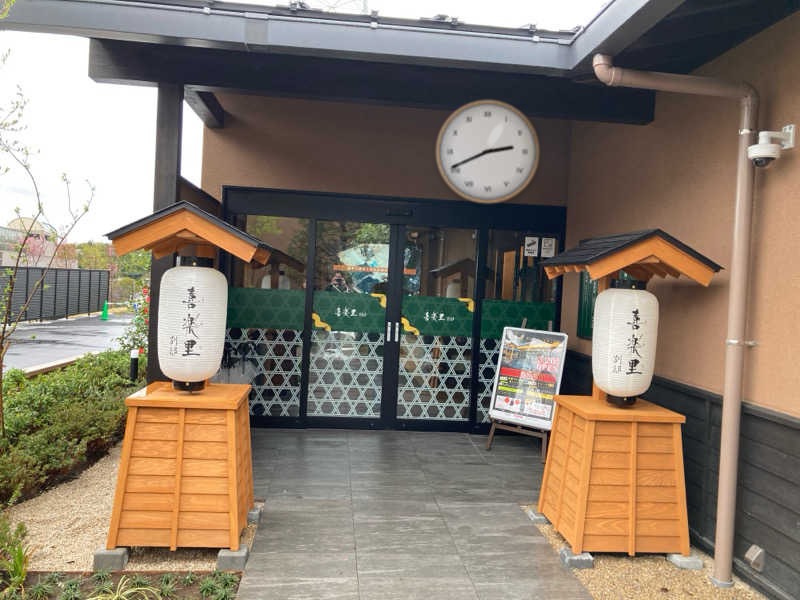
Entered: 2.41
